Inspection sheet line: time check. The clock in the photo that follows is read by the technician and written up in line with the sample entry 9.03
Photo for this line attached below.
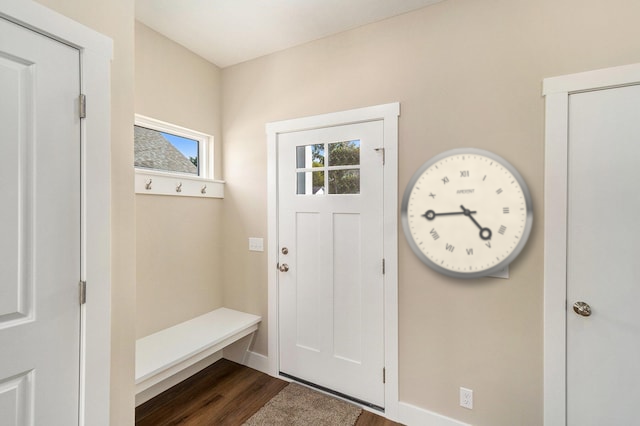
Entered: 4.45
